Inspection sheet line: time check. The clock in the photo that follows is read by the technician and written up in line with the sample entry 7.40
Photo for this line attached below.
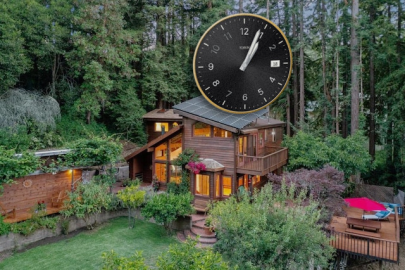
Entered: 1.04
